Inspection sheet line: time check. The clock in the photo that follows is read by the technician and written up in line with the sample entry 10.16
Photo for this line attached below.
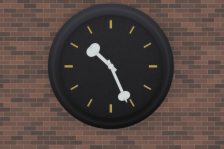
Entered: 10.26
